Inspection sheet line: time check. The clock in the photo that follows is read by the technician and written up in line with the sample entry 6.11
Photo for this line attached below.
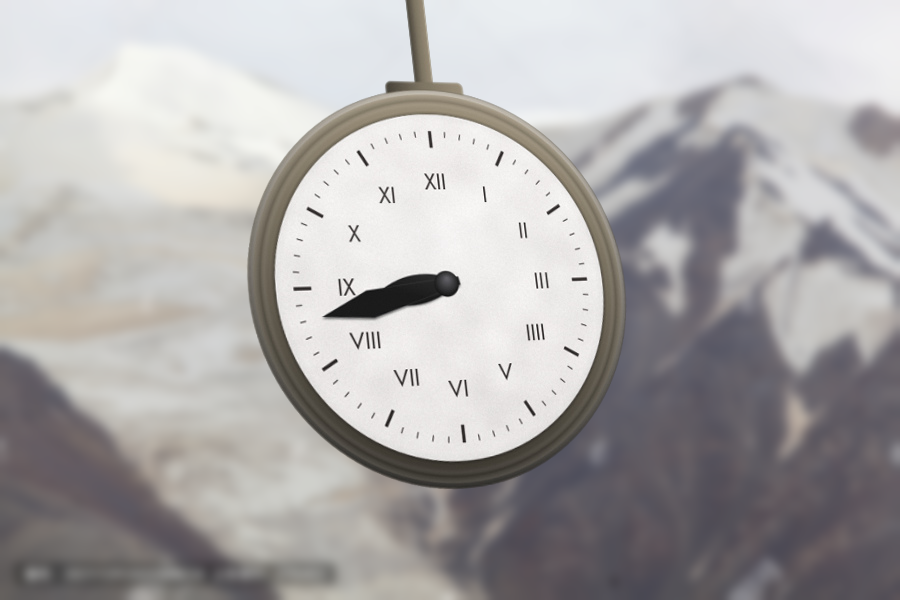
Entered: 8.43
